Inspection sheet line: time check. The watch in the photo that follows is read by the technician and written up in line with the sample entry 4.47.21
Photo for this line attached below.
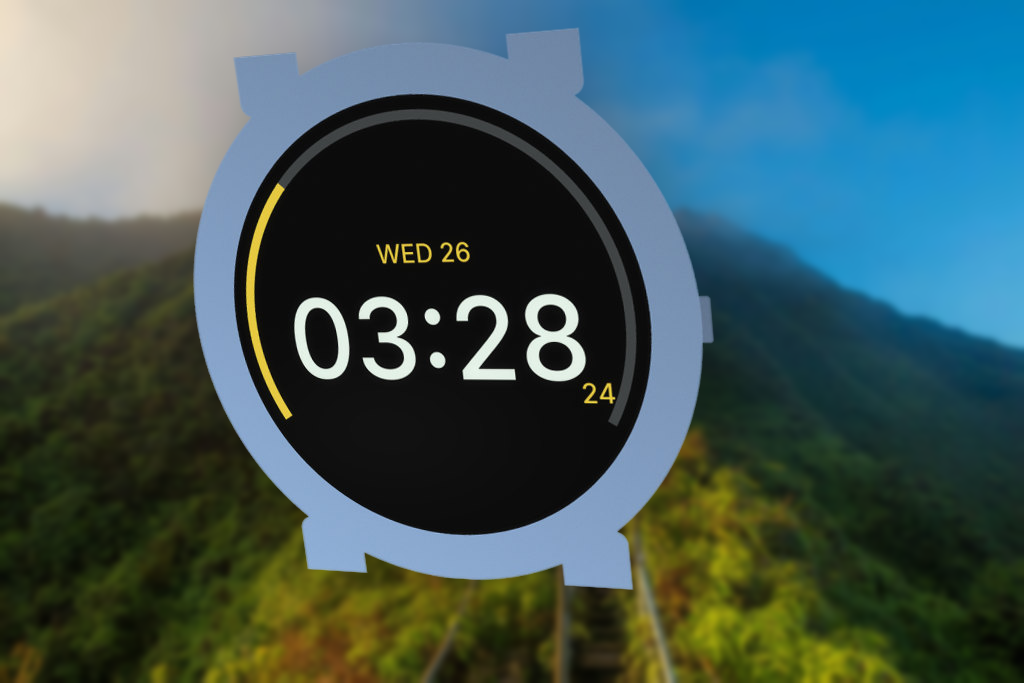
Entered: 3.28.24
